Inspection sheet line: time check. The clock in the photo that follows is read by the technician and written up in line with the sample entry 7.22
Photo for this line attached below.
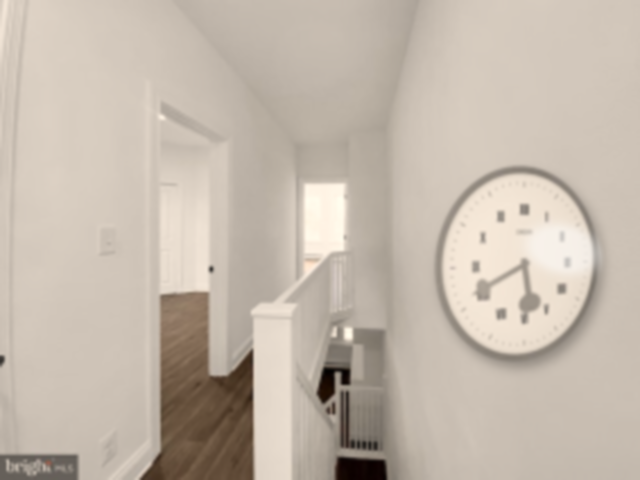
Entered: 5.41
